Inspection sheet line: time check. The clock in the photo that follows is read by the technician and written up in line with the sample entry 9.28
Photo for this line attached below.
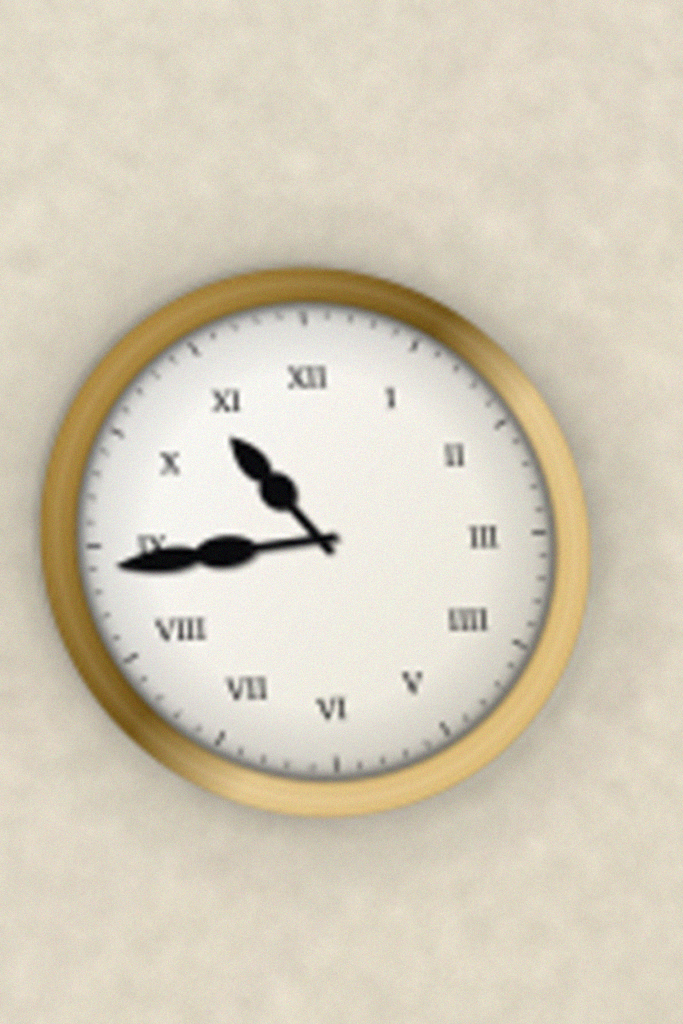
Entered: 10.44
